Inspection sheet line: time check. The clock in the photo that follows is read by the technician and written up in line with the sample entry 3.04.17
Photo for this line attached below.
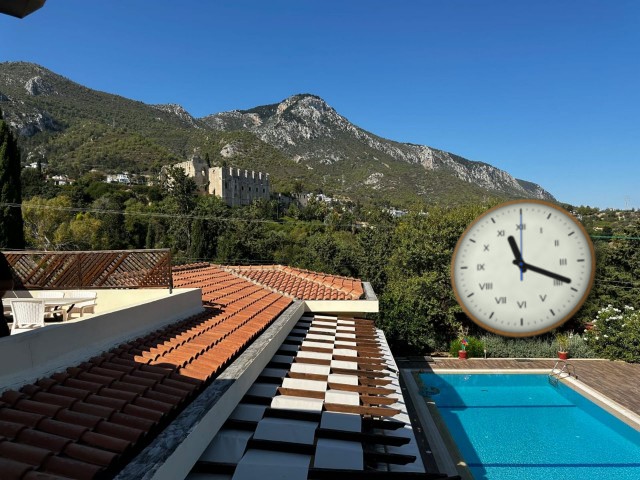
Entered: 11.19.00
